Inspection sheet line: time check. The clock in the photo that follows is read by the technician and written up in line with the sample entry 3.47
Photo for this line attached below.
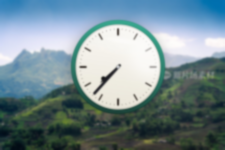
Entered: 7.37
